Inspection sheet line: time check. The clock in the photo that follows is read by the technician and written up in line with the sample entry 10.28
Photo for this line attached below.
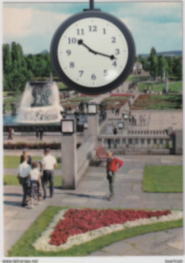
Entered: 10.18
